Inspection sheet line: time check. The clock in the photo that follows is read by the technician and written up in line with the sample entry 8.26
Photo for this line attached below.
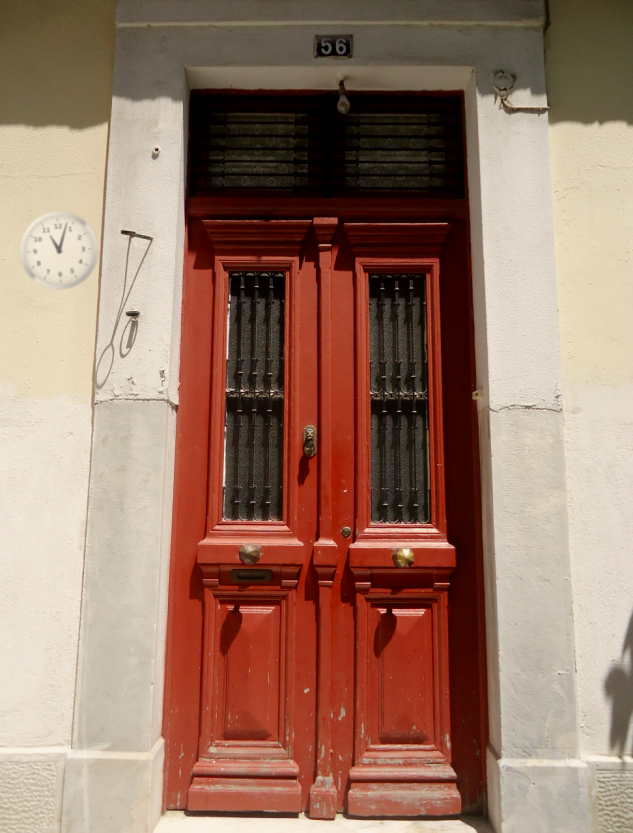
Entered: 11.03
